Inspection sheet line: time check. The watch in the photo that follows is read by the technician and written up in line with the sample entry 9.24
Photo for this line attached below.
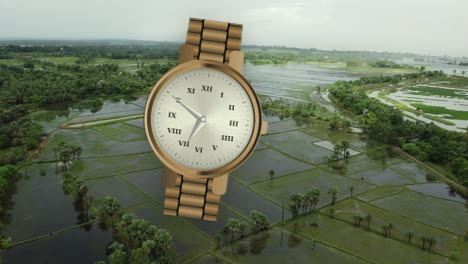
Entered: 6.50
